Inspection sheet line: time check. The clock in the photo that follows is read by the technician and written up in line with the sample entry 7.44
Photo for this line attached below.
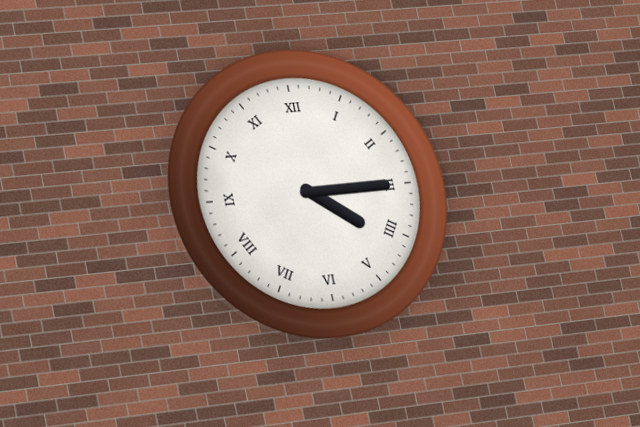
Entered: 4.15
